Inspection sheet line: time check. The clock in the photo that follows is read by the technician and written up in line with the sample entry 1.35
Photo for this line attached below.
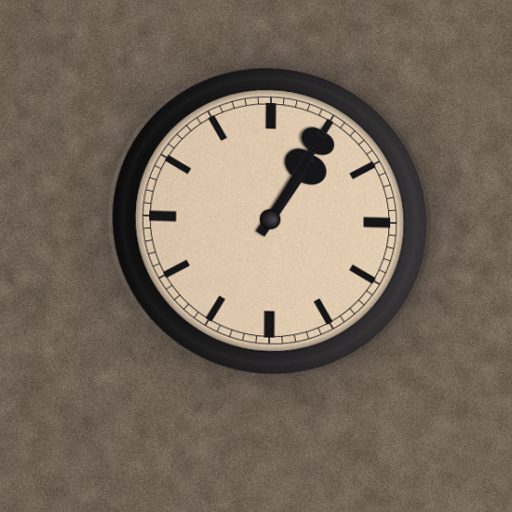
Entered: 1.05
